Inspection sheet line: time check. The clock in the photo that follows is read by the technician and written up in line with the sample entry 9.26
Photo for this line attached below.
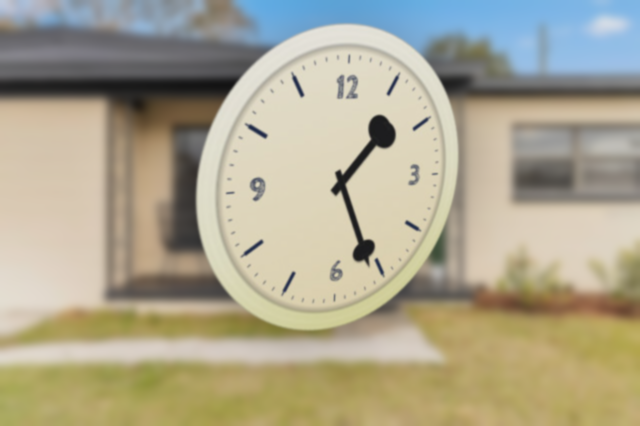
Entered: 1.26
